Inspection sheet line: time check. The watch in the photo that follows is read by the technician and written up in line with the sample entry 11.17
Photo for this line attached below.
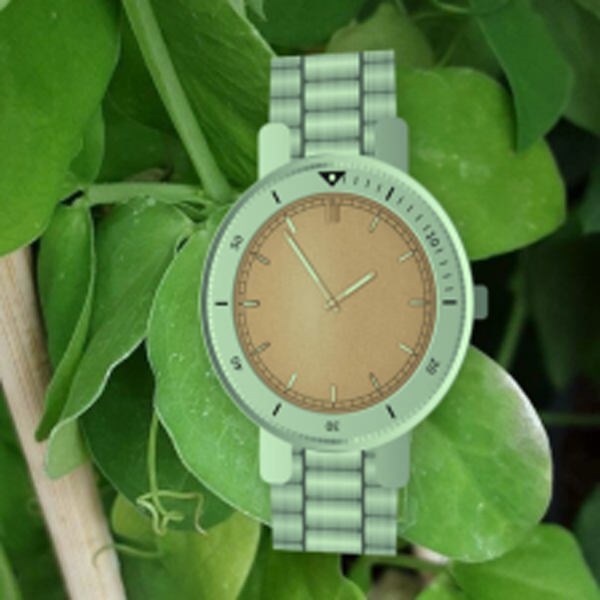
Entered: 1.54
